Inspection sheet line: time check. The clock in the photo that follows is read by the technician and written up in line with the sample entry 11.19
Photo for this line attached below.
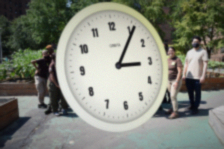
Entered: 3.06
